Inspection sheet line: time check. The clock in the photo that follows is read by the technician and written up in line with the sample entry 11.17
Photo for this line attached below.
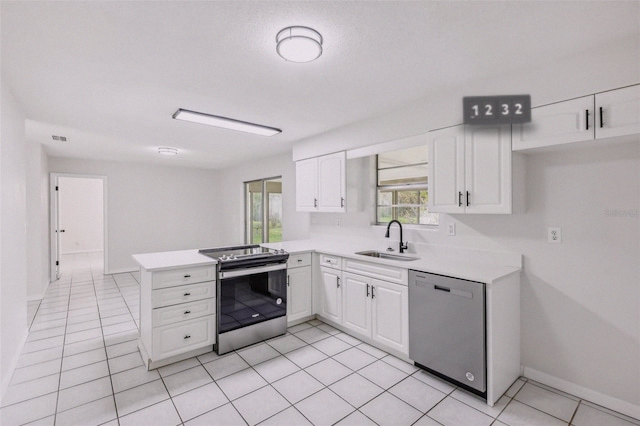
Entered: 12.32
